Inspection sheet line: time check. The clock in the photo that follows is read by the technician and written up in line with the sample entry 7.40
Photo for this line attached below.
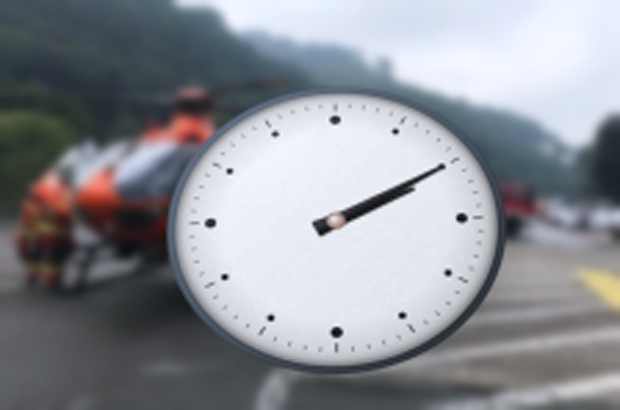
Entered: 2.10
